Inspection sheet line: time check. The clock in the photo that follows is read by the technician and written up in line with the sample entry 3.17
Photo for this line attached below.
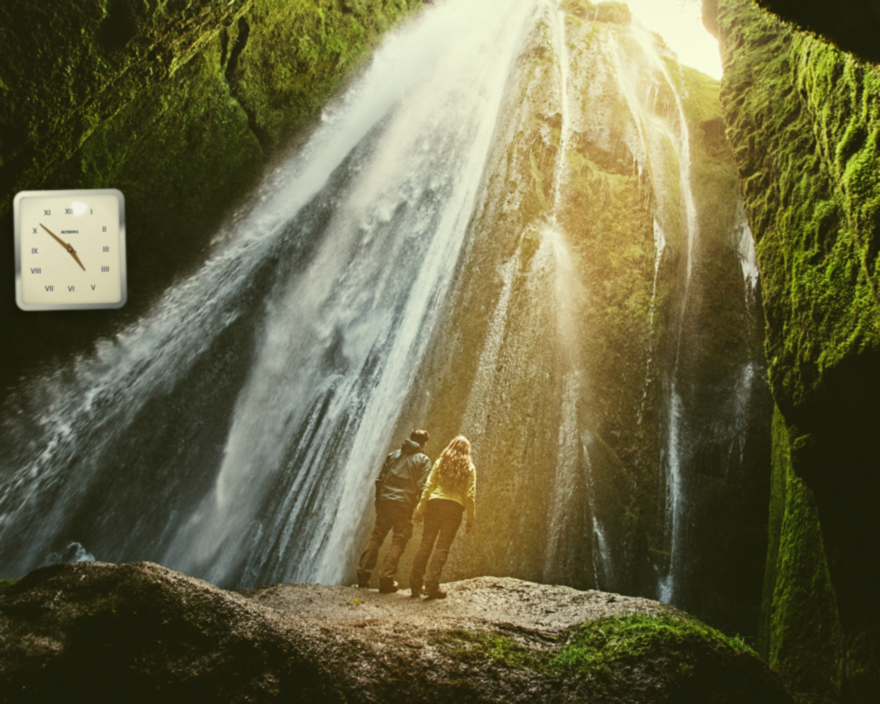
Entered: 4.52
